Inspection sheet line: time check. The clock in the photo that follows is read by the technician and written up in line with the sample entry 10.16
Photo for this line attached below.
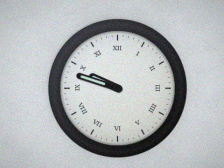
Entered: 9.48
